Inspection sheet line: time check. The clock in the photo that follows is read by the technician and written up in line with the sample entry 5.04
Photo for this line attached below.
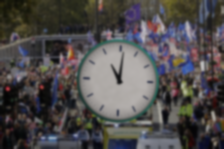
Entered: 11.01
